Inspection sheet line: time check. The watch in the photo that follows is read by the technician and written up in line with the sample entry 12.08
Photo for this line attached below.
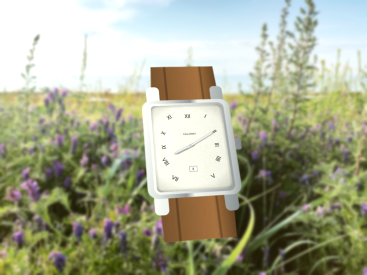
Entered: 8.10
